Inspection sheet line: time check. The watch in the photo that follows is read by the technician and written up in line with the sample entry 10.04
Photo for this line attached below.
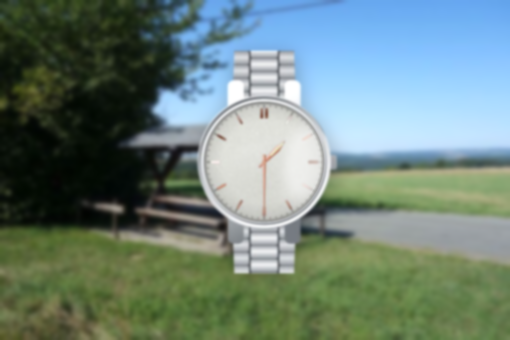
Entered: 1.30
